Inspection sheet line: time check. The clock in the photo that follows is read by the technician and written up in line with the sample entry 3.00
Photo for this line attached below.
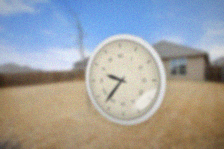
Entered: 9.37
